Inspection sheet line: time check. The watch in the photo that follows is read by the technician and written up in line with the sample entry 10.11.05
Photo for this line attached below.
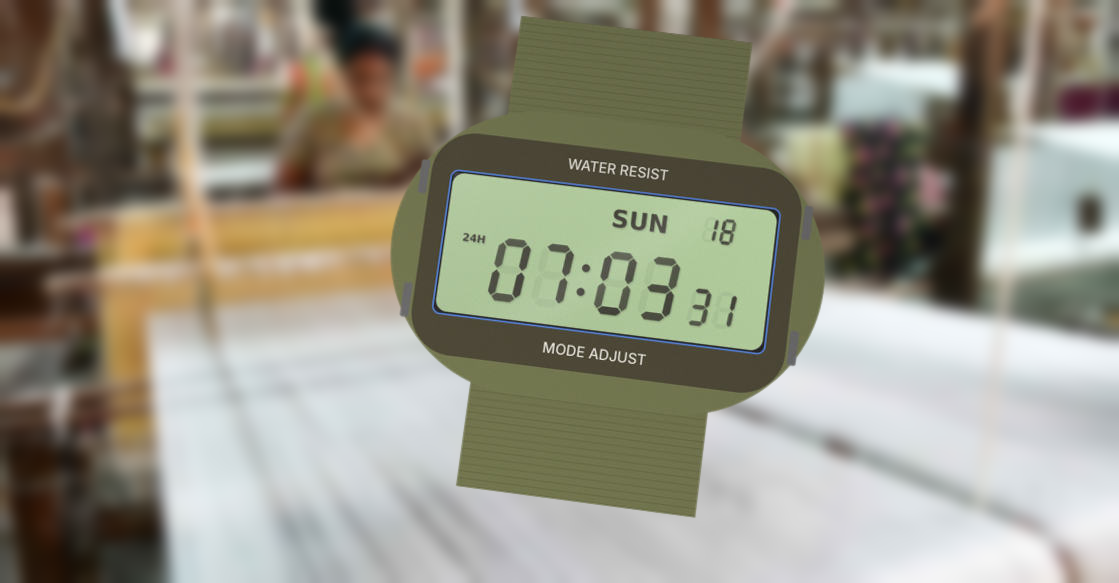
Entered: 7.03.31
